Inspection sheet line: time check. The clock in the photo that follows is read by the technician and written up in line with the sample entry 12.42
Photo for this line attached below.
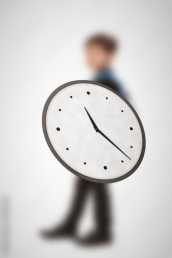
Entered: 11.23
